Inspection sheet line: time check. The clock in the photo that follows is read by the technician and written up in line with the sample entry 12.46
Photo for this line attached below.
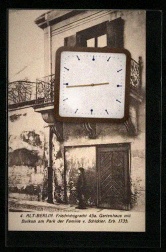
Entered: 2.44
